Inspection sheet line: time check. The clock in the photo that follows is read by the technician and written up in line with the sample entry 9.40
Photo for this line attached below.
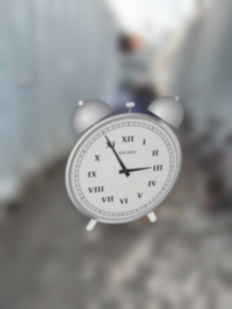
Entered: 2.55
